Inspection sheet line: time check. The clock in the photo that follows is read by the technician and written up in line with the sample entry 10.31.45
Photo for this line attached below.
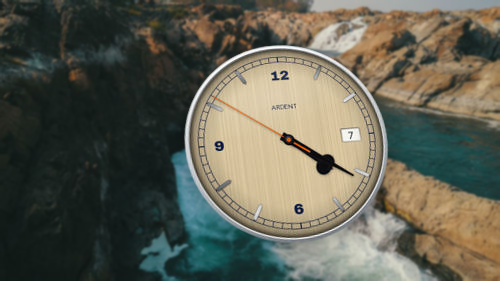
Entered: 4.20.51
